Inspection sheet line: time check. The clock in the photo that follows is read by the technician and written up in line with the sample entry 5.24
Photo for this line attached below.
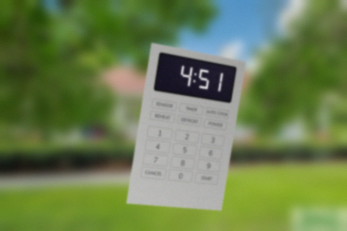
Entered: 4.51
